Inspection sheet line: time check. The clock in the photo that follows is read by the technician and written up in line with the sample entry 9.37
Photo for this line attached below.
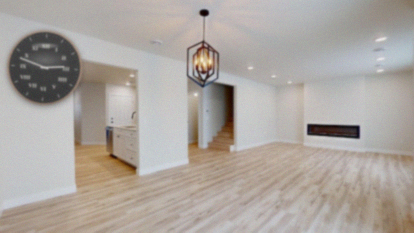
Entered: 2.48
